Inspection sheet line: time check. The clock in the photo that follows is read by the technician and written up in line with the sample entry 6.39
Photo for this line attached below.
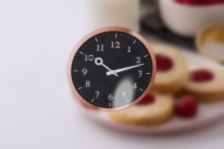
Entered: 10.12
